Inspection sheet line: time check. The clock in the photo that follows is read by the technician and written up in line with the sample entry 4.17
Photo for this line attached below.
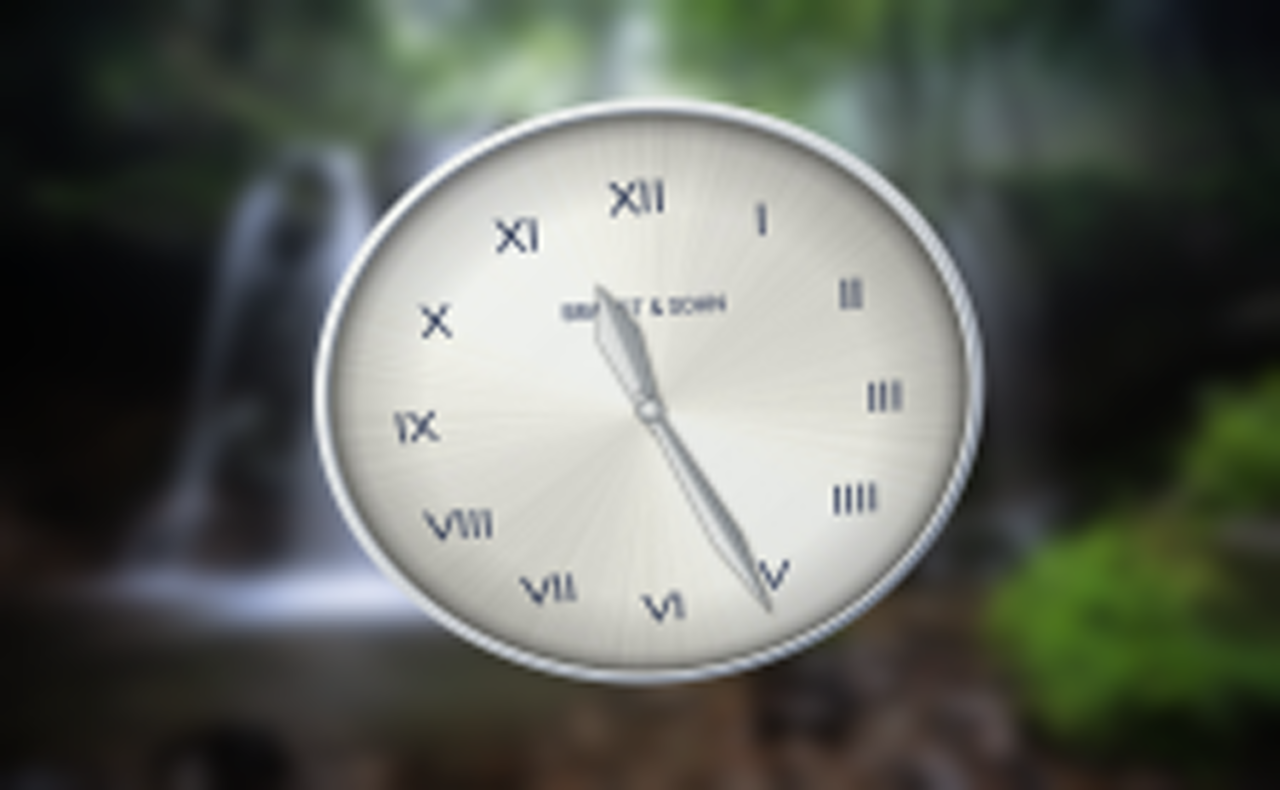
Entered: 11.26
